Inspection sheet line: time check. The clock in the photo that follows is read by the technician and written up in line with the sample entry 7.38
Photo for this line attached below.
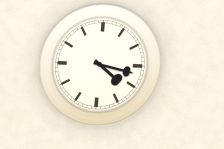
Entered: 4.17
